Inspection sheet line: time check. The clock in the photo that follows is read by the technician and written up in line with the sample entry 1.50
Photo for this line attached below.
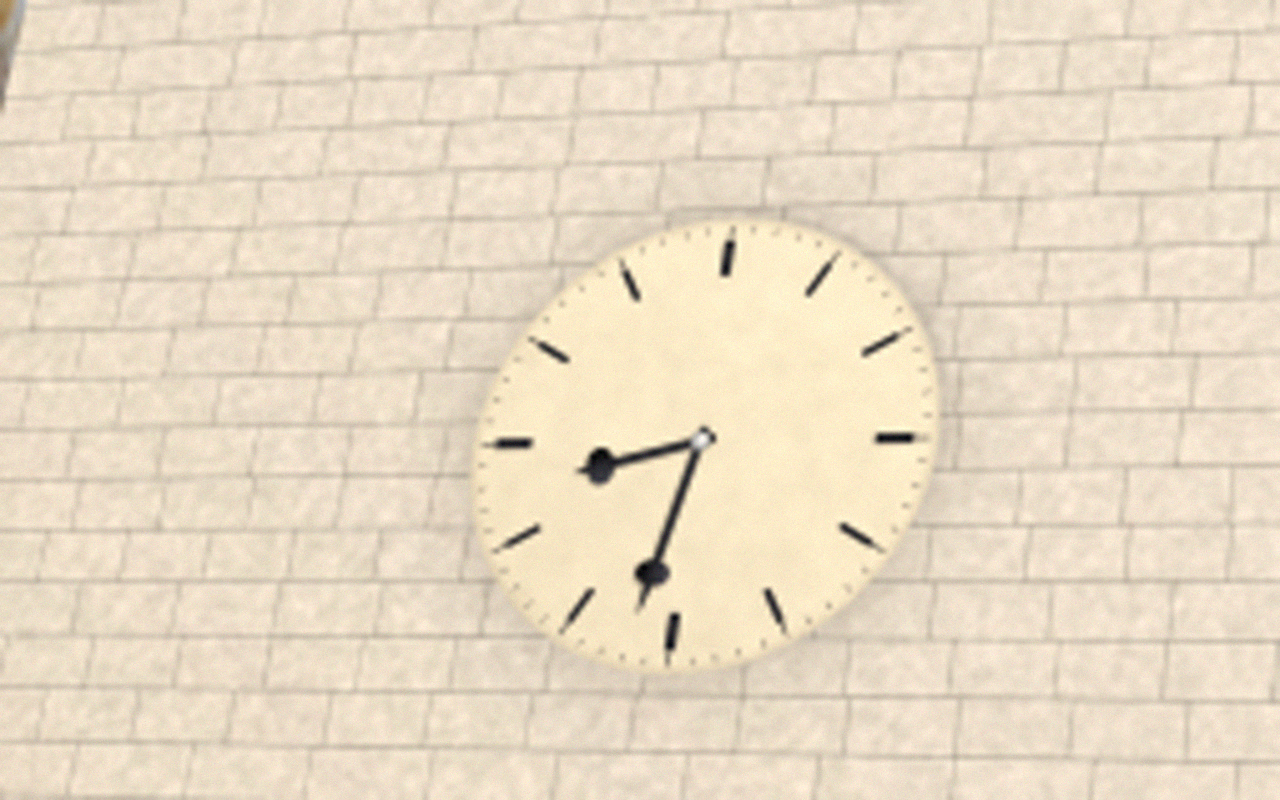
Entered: 8.32
